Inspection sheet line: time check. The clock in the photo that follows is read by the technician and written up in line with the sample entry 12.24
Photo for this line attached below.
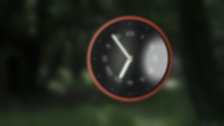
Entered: 6.54
